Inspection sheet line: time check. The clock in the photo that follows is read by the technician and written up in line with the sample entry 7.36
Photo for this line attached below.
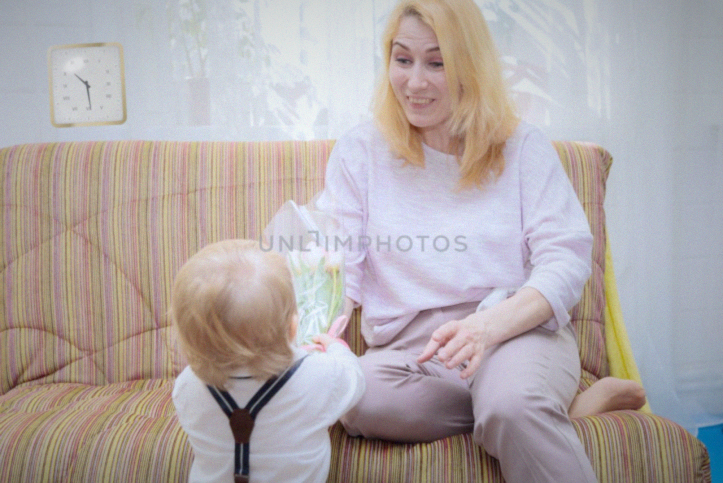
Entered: 10.29
